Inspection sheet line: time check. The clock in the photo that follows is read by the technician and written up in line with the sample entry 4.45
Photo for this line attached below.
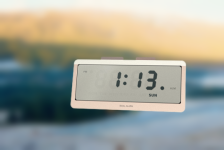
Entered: 1.13
